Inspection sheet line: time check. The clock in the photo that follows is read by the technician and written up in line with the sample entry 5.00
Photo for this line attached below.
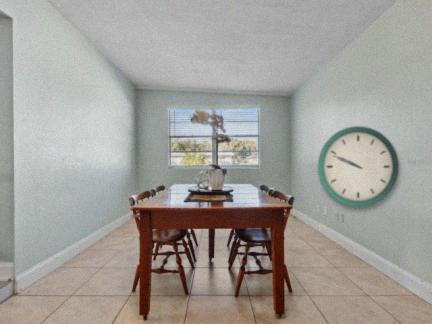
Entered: 9.49
